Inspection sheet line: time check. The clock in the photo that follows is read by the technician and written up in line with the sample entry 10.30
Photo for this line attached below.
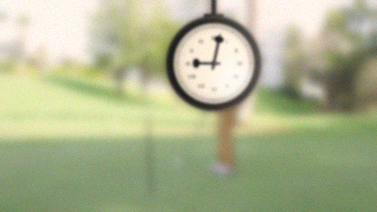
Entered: 9.02
